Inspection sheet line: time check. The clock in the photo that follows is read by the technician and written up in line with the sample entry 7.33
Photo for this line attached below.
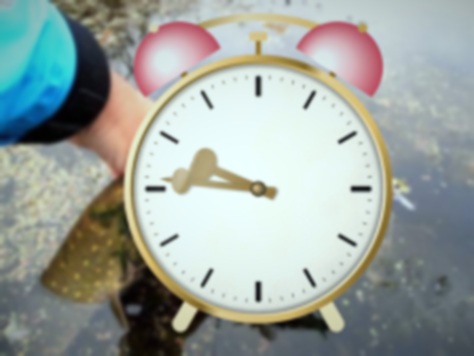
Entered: 9.46
